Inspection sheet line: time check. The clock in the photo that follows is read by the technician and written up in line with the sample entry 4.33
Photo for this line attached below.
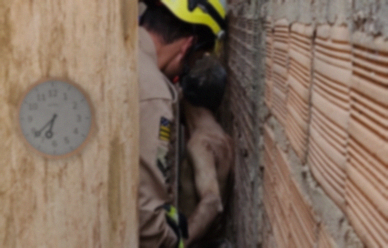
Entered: 6.38
